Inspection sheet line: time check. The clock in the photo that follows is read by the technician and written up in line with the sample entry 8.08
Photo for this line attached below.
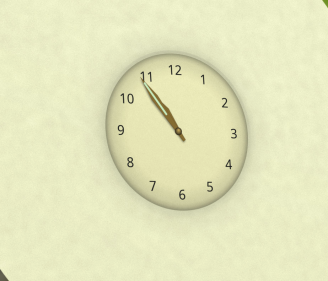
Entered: 10.54
